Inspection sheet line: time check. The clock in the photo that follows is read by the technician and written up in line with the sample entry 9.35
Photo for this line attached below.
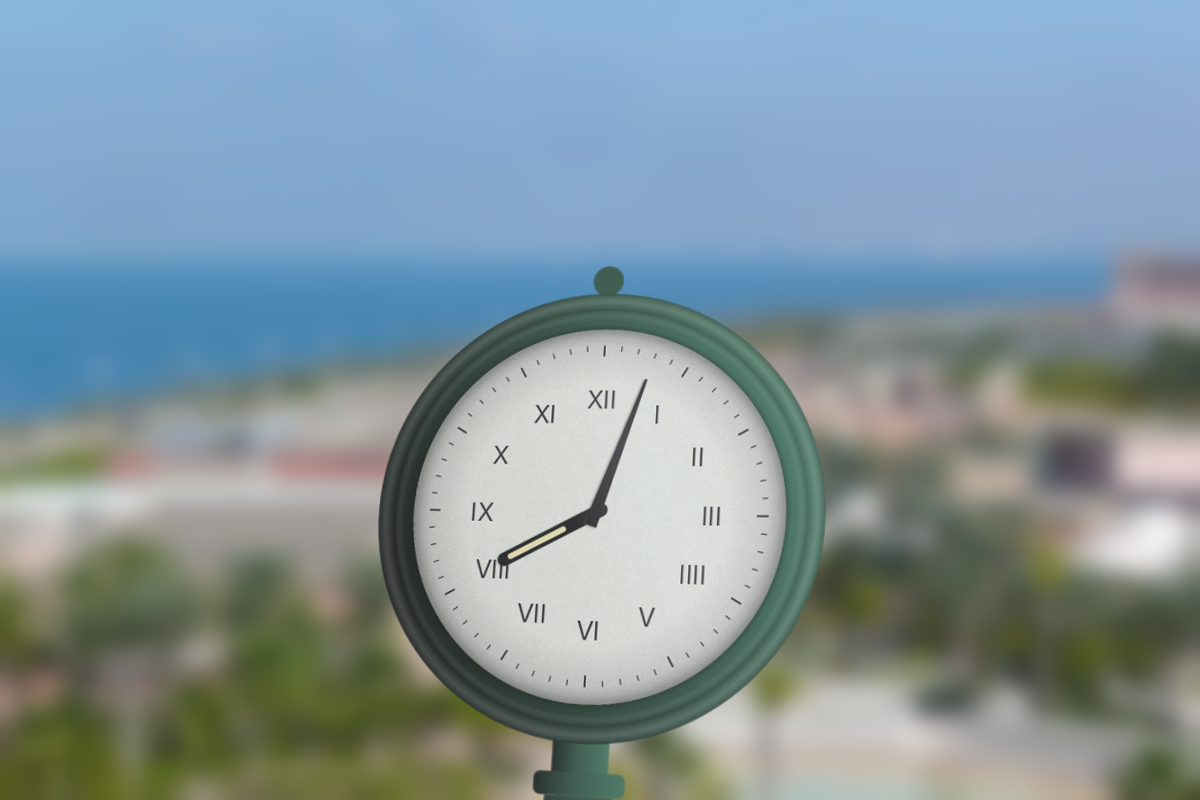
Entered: 8.03
